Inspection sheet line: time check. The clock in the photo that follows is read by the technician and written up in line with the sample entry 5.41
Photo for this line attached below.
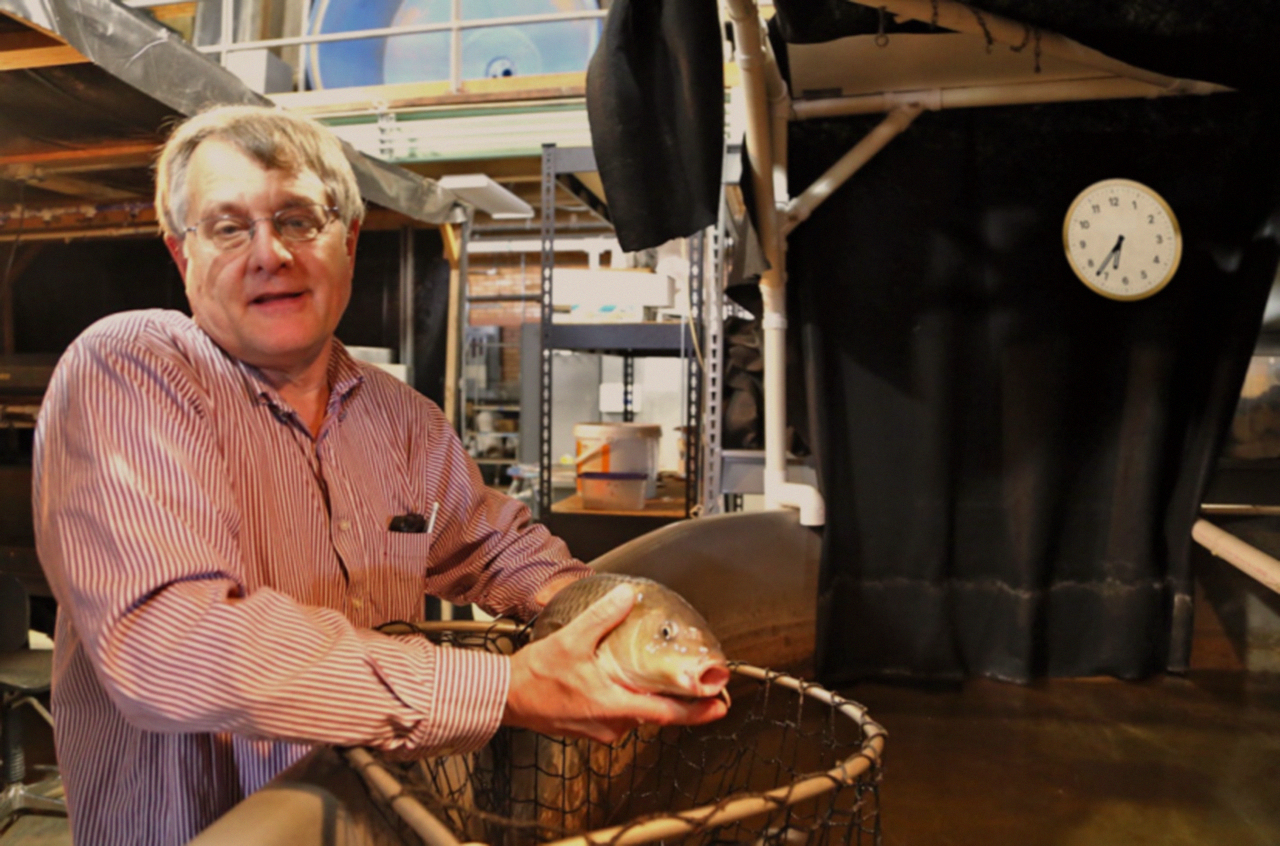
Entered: 6.37
